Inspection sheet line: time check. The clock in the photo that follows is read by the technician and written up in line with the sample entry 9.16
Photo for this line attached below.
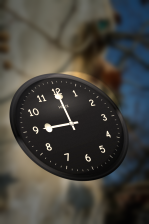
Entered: 9.00
